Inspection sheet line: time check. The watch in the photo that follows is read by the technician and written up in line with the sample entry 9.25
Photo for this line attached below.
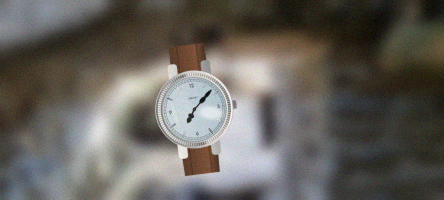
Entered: 7.08
